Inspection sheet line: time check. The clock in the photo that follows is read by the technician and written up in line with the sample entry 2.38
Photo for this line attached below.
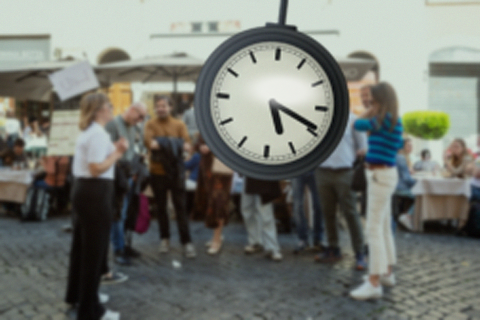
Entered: 5.19
